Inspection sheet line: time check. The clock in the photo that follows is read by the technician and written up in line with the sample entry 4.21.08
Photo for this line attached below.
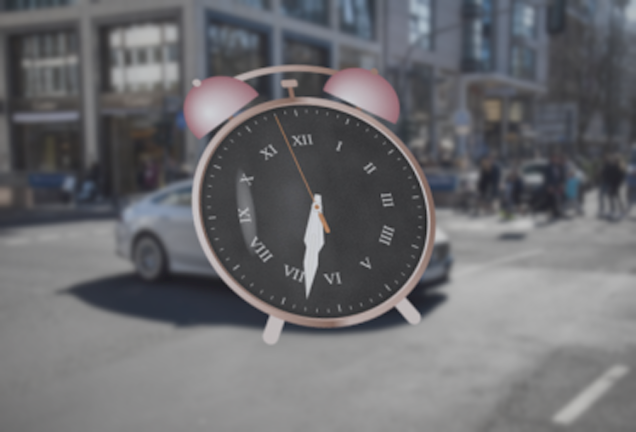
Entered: 6.32.58
